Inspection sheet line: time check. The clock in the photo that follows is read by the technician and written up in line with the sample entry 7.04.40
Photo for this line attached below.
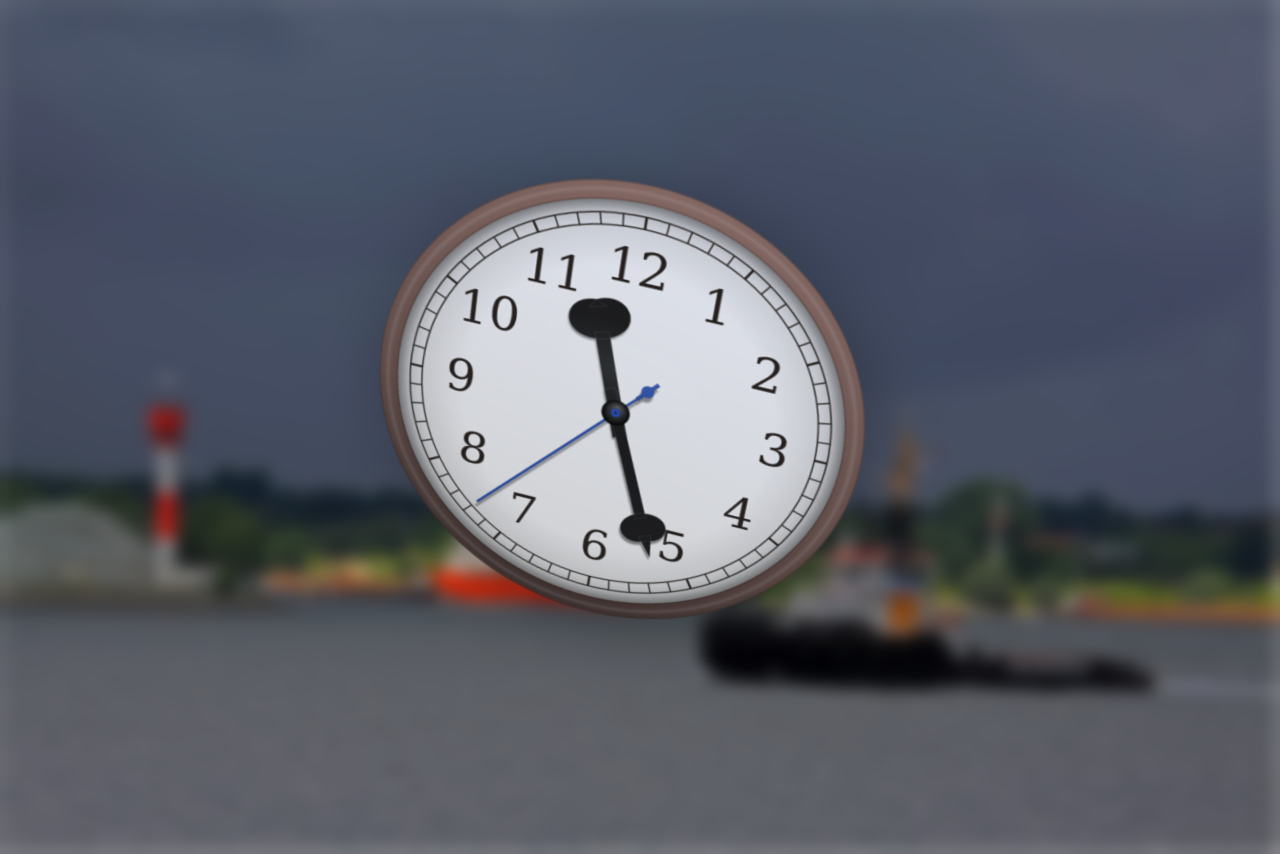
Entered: 11.26.37
